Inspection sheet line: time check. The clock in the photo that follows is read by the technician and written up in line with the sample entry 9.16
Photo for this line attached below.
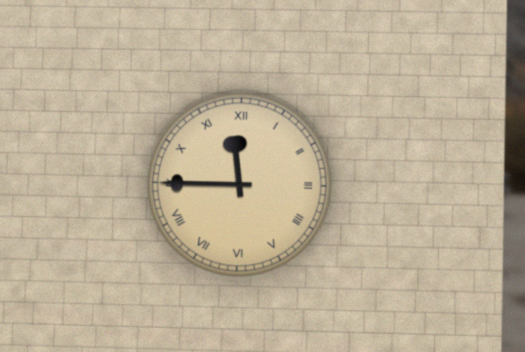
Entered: 11.45
